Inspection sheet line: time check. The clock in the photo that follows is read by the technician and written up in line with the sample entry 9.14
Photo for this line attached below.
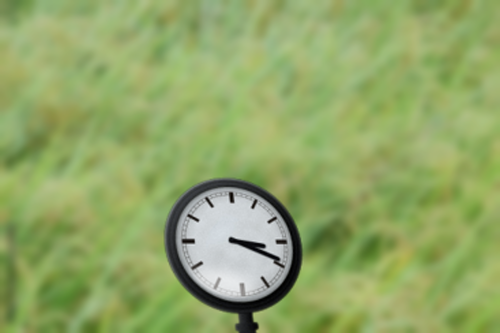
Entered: 3.19
